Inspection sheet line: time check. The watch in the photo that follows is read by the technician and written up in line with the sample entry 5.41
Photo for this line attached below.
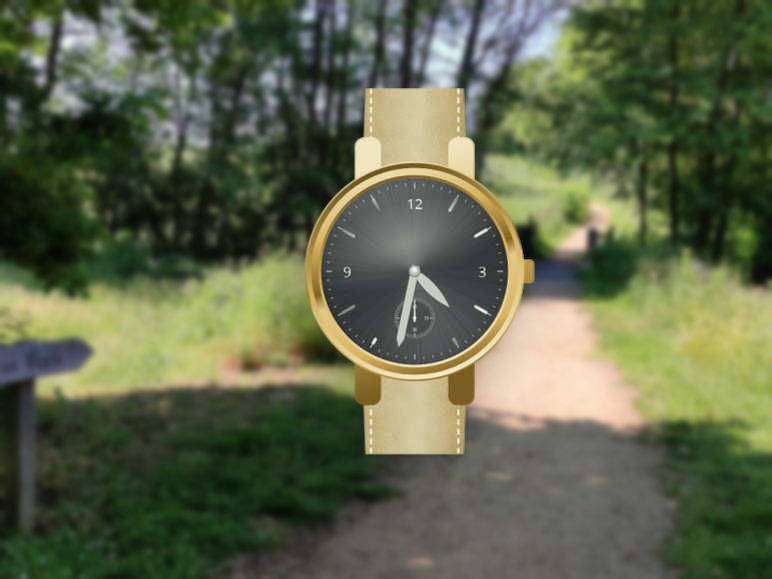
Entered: 4.32
